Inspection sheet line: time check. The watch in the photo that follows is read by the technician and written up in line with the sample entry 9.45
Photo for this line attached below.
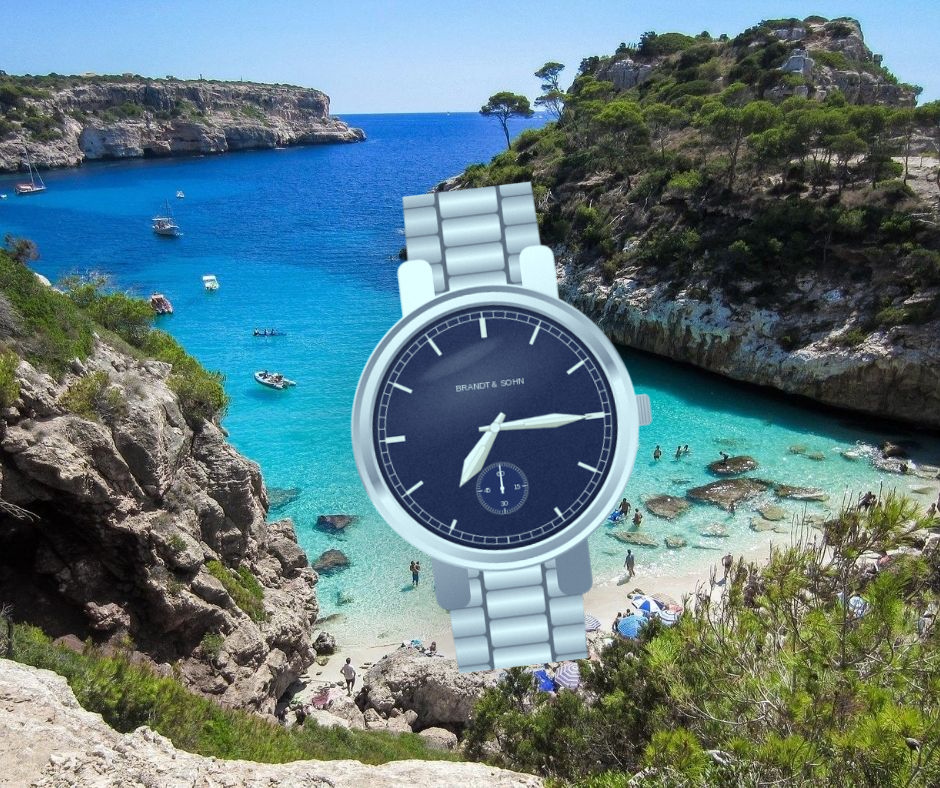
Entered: 7.15
